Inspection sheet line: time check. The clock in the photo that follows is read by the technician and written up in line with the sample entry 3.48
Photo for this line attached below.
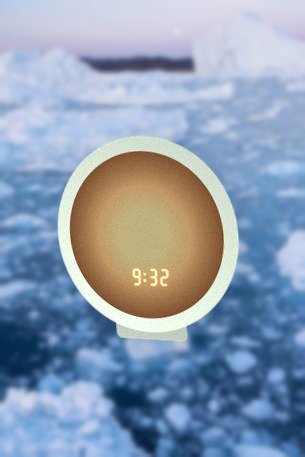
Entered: 9.32
